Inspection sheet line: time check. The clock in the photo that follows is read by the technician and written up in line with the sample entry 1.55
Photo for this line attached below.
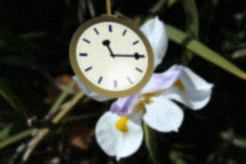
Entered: 11.15
